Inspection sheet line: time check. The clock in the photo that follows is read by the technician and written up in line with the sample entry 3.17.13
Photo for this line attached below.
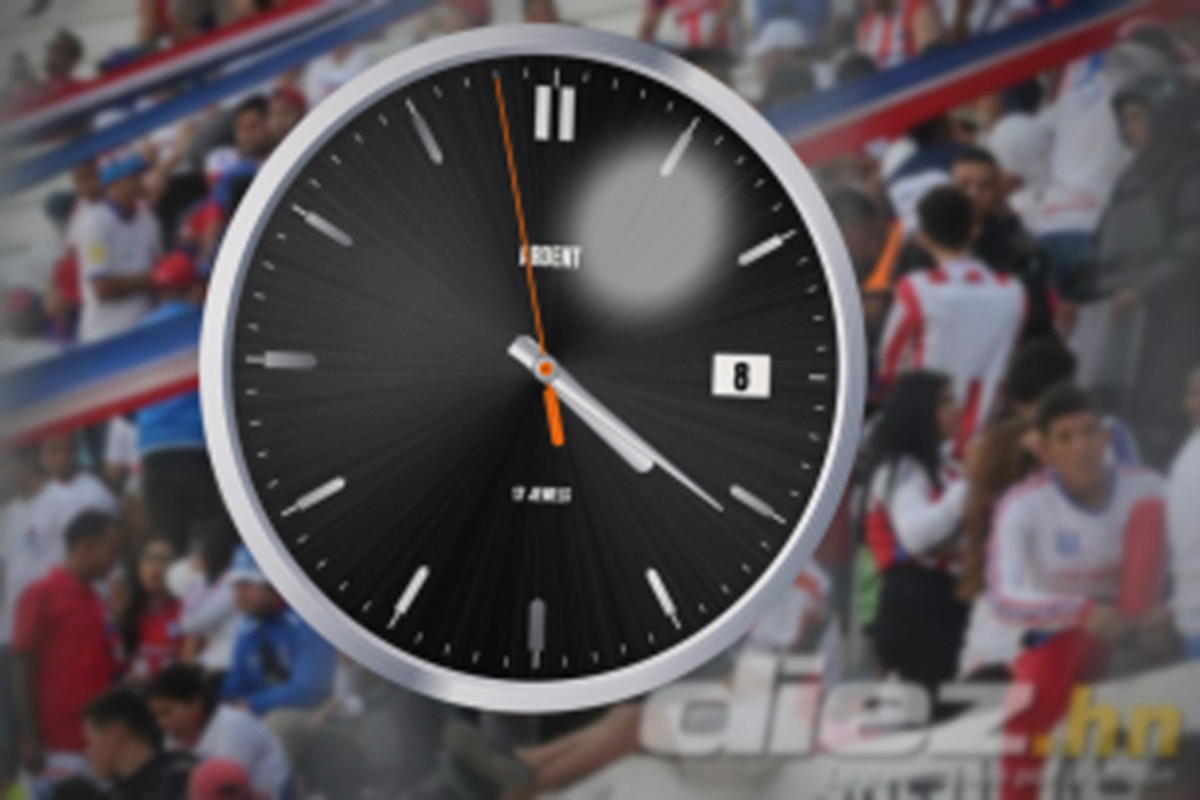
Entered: 4.20.58
